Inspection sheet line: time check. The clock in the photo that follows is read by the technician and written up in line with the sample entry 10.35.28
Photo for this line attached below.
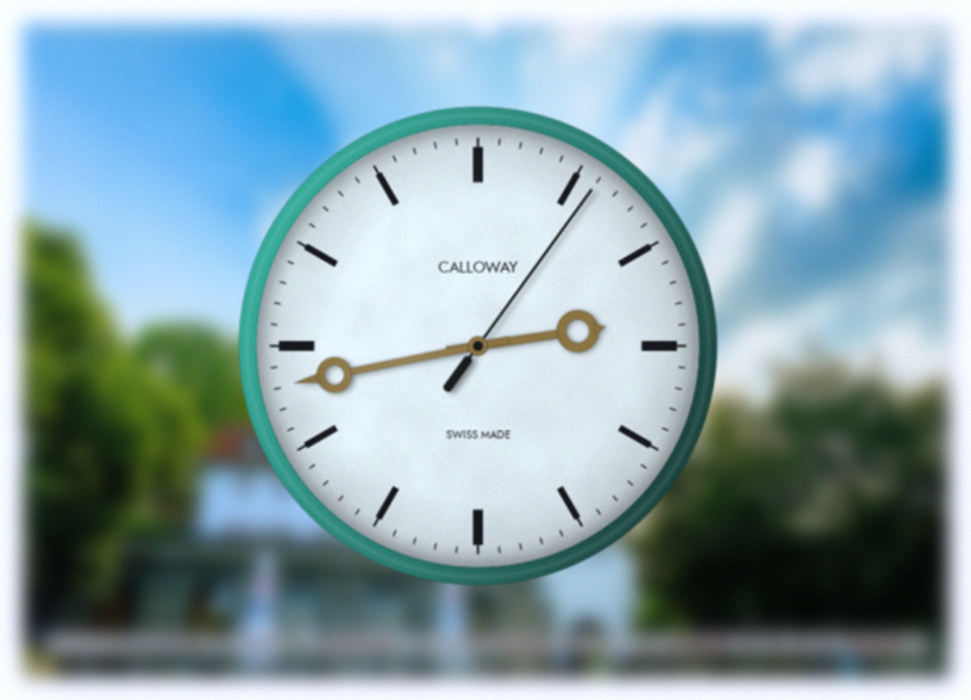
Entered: 2.43.06
